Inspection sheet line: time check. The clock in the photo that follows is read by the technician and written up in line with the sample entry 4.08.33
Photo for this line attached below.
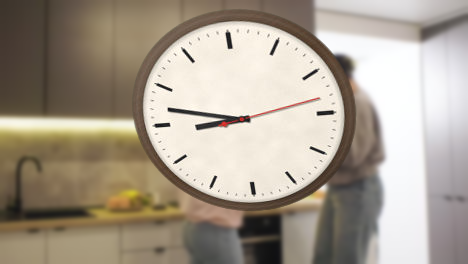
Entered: 8.47.13
